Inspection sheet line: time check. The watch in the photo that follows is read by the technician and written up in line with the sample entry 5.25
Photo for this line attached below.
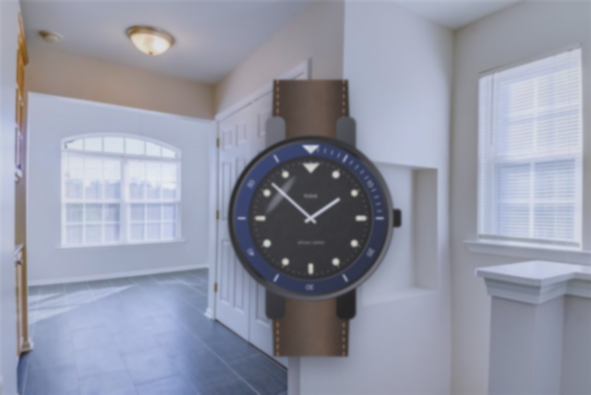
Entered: 1.52
